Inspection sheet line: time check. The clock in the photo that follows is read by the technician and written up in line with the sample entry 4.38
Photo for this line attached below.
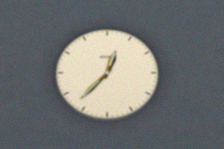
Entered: 12.37
